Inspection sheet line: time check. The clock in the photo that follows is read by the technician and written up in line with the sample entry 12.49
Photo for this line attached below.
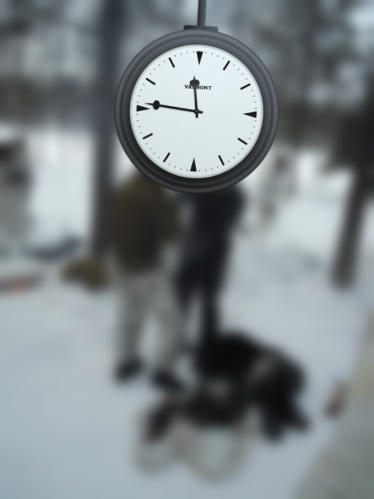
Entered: 11.46
